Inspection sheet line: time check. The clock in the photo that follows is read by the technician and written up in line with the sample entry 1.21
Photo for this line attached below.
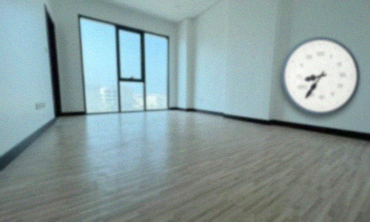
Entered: 8.36
